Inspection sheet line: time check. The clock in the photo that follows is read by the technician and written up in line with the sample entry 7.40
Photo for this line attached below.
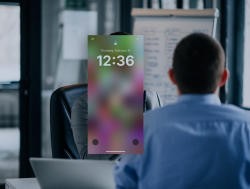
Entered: 12.36
